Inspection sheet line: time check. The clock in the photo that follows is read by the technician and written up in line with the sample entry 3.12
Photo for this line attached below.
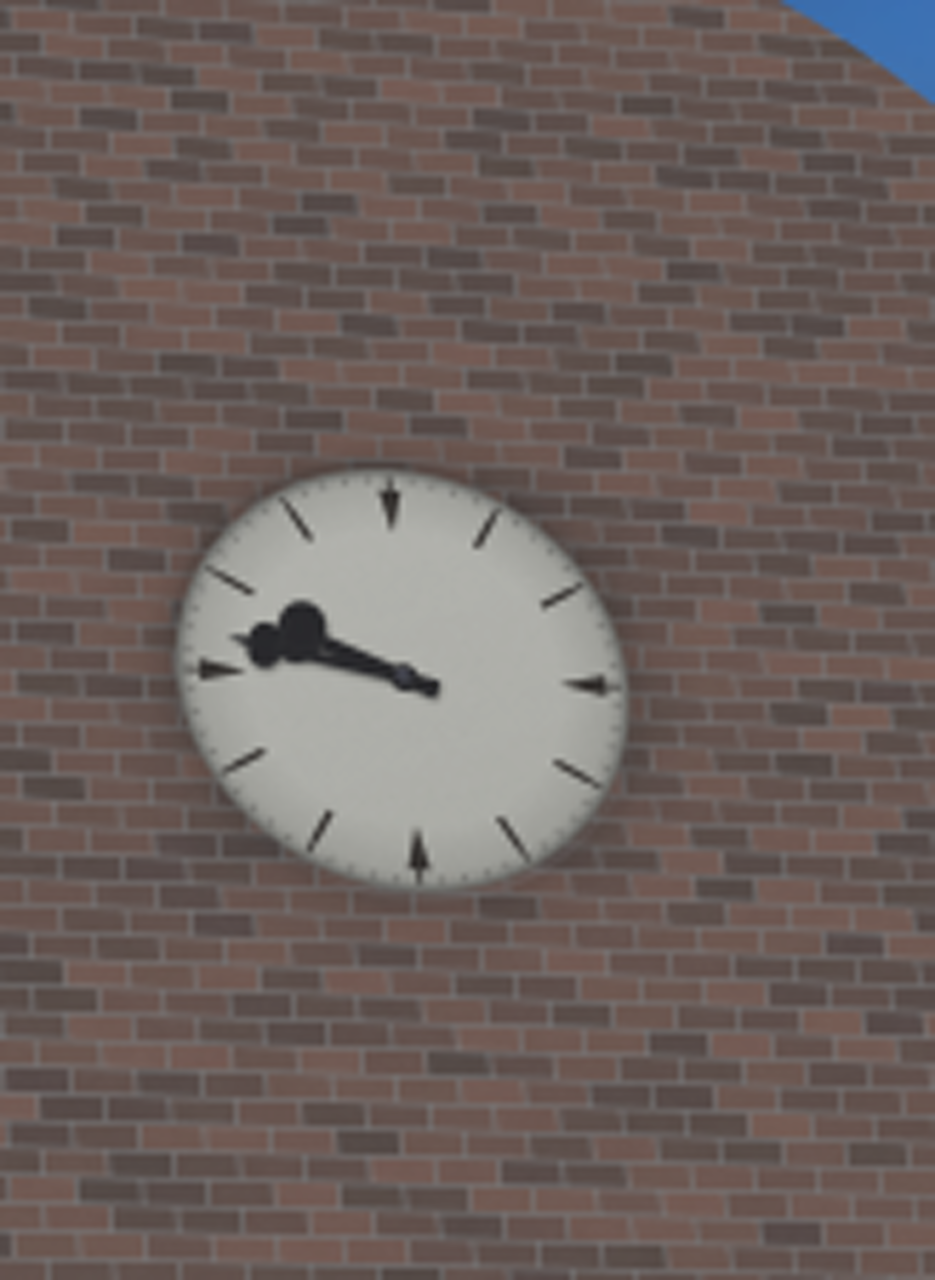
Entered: 9.47
